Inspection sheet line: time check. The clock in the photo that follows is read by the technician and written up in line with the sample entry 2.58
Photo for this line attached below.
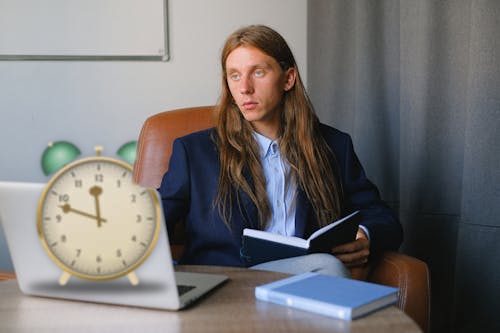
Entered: 11.48
